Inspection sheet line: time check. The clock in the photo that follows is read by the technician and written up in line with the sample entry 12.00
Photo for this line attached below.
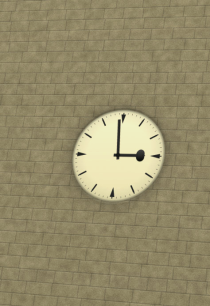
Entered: 2.59
